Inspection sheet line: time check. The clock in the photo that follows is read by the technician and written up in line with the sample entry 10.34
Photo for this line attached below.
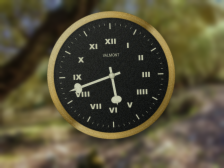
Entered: 5.42
